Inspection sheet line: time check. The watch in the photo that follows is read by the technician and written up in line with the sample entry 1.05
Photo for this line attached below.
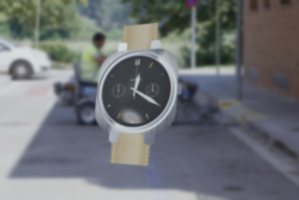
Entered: 12.20
